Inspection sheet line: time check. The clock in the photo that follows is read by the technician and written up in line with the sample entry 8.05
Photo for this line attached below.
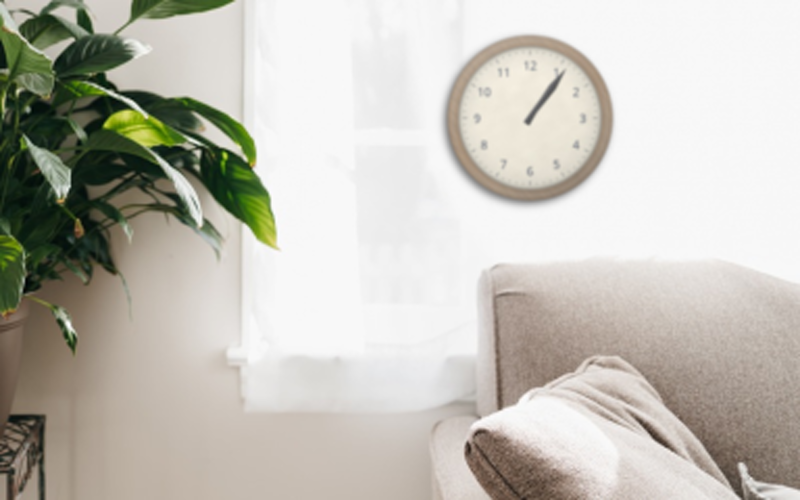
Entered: 1.06
